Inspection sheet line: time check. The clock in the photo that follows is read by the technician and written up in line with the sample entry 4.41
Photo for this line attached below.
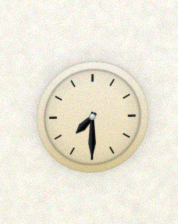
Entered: 7.30
